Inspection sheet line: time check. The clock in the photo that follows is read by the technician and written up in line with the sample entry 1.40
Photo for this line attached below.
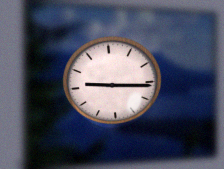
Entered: 9.16
